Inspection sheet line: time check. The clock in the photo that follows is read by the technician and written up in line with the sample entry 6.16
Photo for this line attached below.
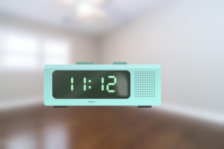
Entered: 11.12
